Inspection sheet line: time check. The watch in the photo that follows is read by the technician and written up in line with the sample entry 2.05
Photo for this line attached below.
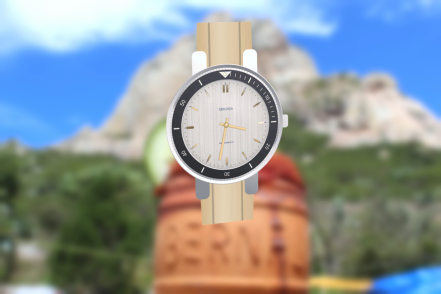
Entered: 3.32
